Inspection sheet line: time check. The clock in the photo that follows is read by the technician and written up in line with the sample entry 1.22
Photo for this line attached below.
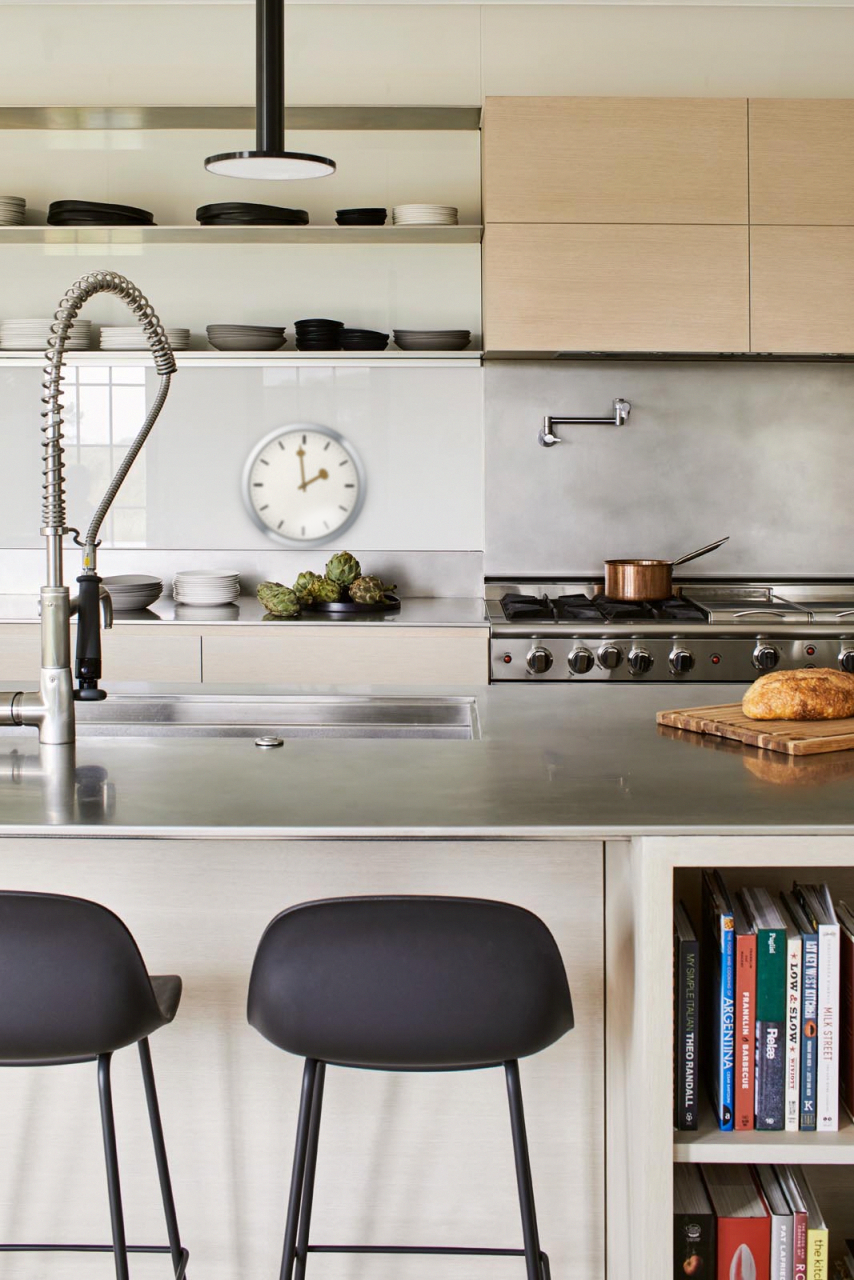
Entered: 1.59
